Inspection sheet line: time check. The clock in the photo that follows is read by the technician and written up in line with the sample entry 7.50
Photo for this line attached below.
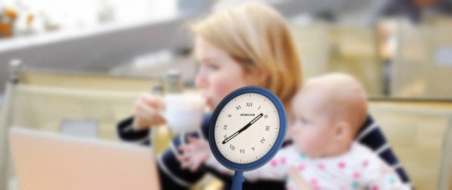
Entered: 1.39
